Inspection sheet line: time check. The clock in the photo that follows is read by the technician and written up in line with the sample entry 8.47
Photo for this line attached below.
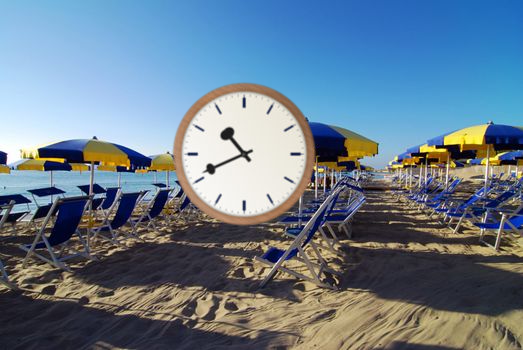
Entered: 10.41
